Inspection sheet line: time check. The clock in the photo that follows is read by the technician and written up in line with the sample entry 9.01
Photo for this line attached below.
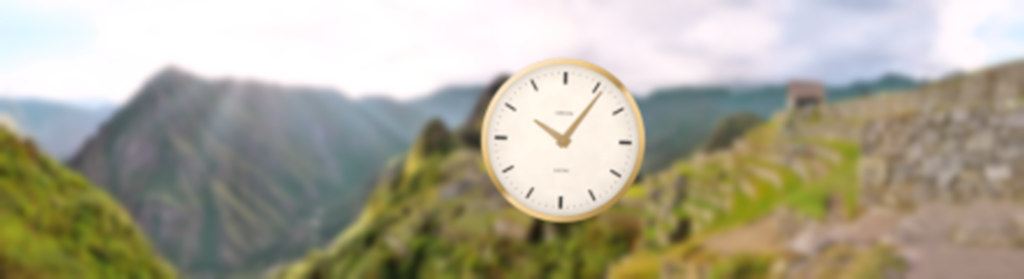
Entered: 10.06
